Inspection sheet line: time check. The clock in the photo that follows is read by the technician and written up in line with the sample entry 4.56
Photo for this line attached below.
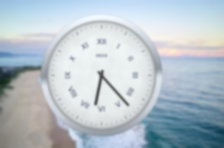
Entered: 6.23
